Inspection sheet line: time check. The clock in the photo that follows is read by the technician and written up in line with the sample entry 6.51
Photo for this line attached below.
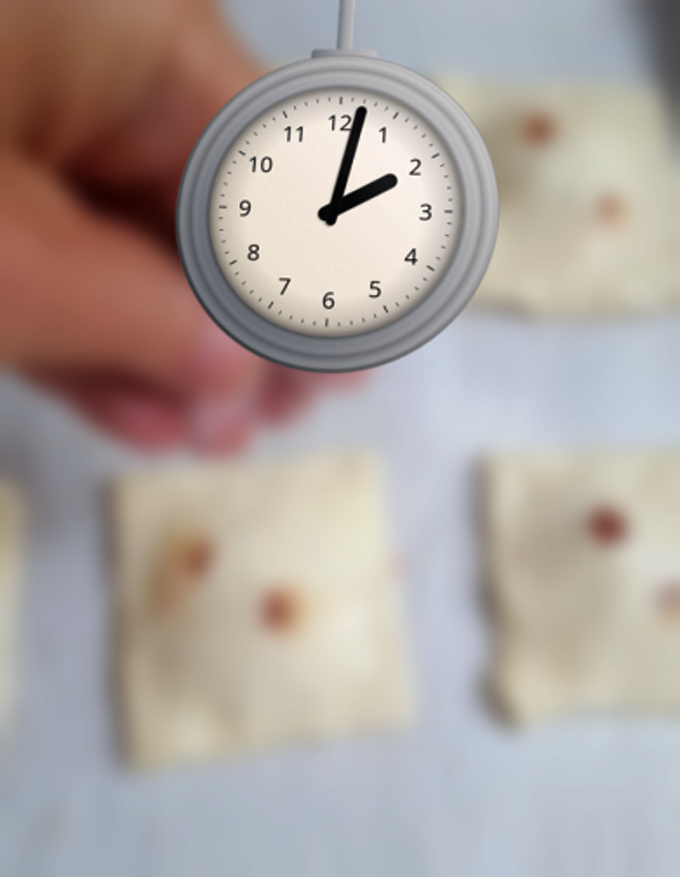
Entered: 2.02
